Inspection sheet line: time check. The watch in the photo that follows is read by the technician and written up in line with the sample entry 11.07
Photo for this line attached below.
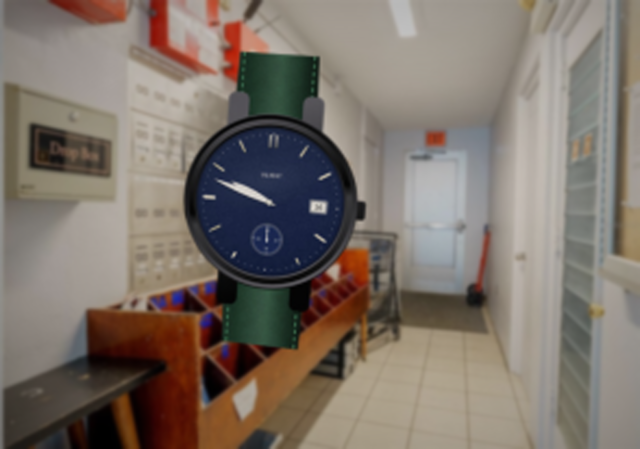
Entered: 9.48
